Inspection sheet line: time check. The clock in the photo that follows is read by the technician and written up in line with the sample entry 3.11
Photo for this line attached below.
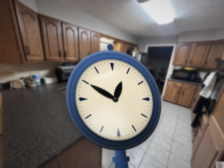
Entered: 12.50
